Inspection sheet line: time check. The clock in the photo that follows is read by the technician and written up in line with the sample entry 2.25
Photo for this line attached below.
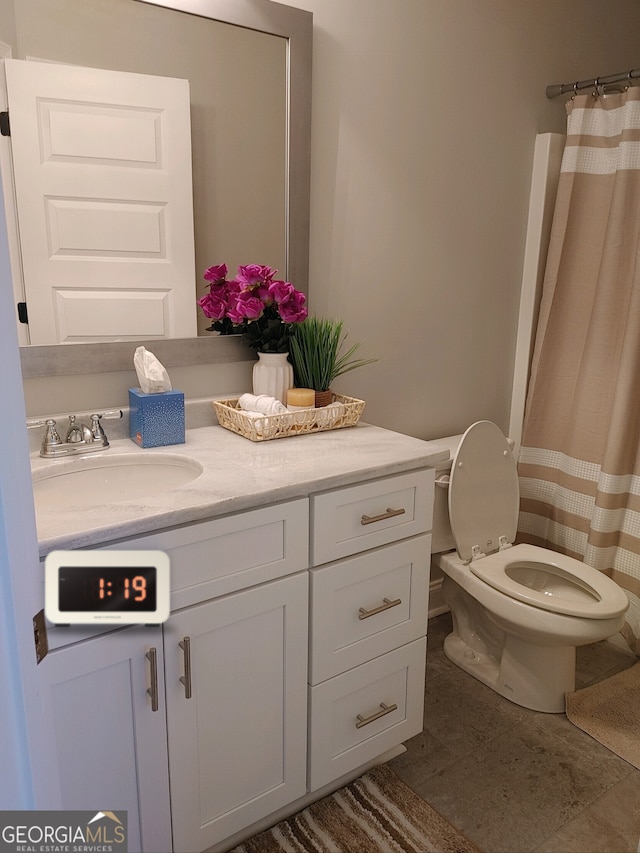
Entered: 1.19
